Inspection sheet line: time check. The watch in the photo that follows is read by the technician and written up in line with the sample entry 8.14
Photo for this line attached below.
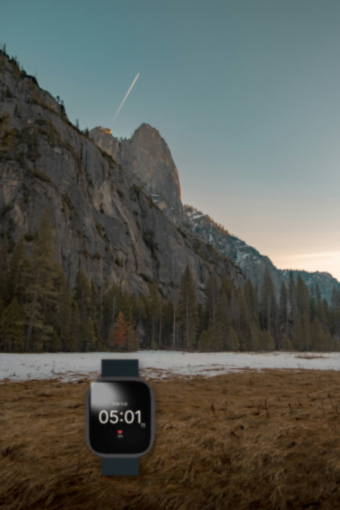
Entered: 5.01
